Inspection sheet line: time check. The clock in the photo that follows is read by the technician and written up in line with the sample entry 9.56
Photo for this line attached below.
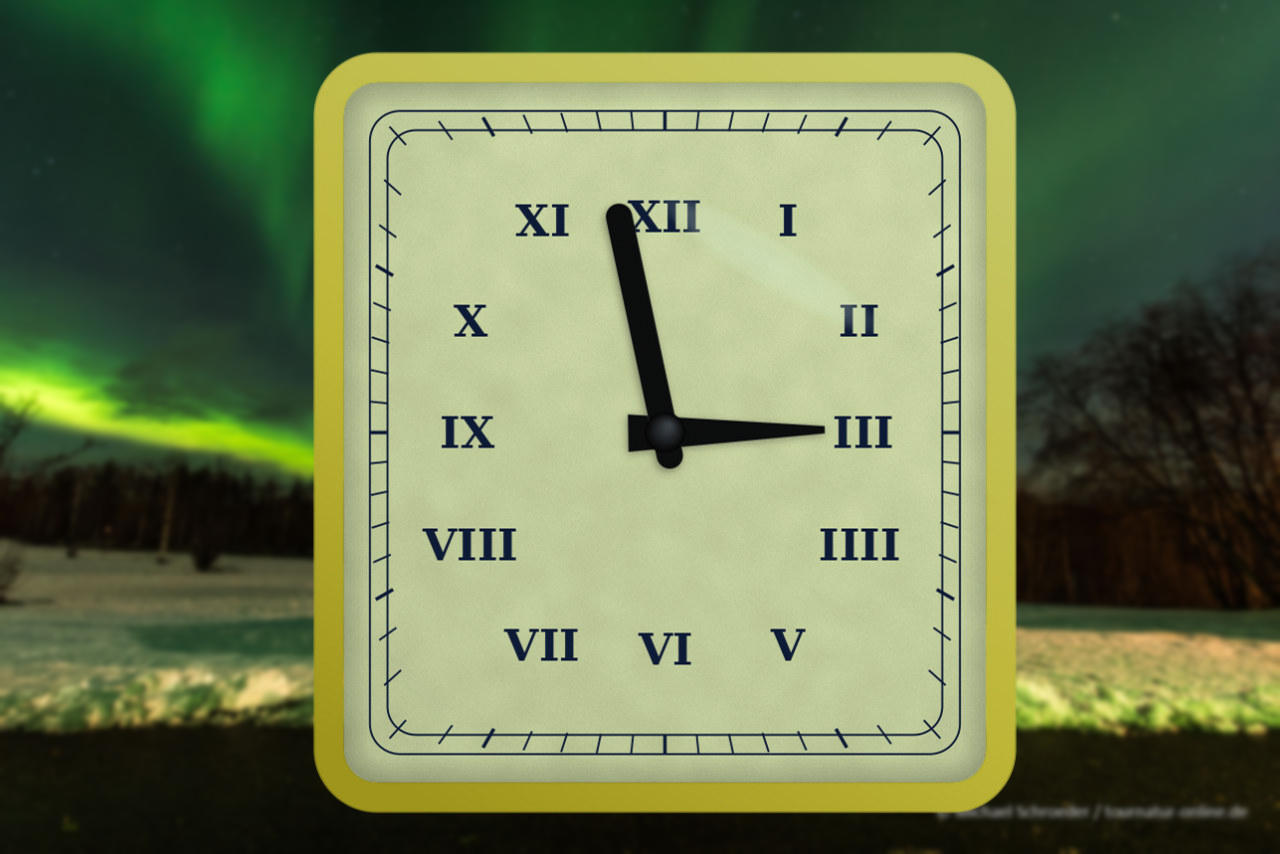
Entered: 2.58
